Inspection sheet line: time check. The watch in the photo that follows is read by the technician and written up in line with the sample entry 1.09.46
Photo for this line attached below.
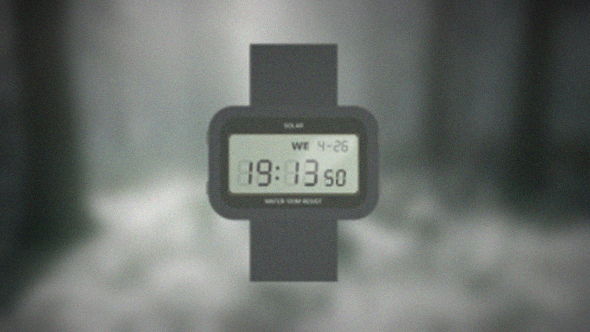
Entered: 19.13.50
